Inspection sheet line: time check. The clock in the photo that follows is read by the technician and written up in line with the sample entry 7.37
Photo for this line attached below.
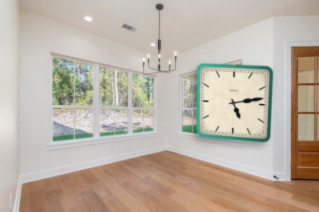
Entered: 5.13
